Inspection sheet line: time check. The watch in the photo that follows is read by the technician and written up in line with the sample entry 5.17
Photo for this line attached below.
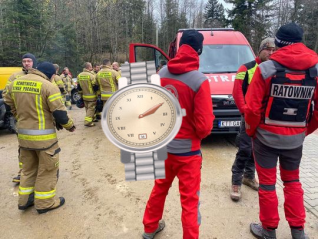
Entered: 2.10
